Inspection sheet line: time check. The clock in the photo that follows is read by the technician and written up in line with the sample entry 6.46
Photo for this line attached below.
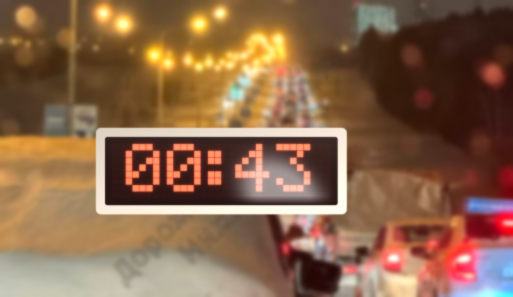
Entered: 0.43
